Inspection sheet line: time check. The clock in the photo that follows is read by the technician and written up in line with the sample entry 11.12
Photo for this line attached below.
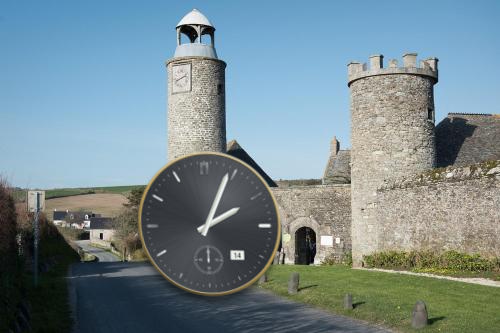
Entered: 2.04
